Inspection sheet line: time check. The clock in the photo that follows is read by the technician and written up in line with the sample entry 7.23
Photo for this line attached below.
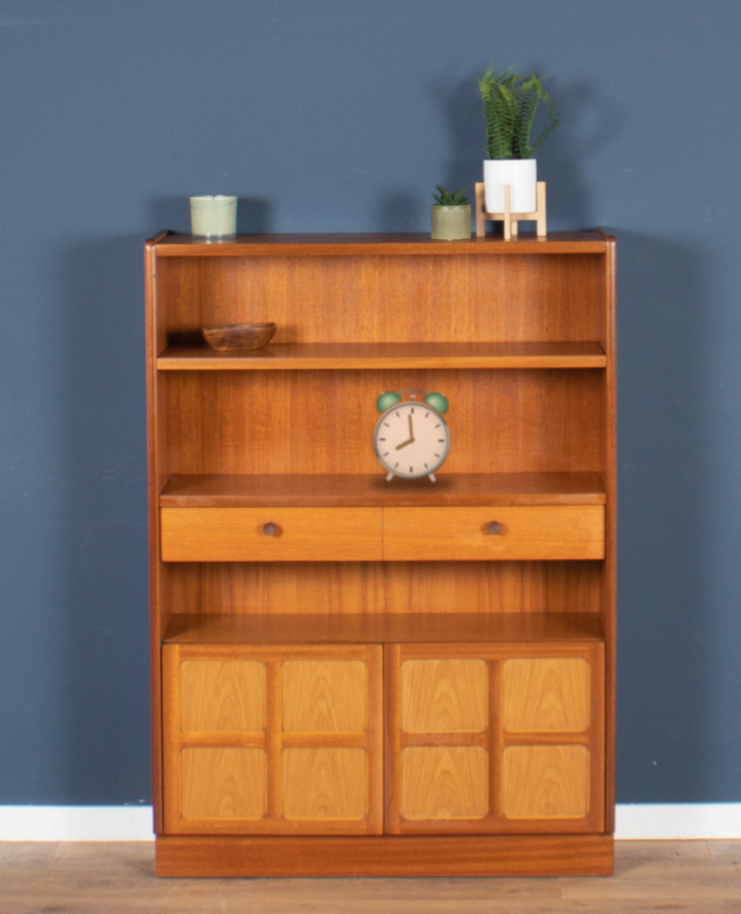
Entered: 7.59
